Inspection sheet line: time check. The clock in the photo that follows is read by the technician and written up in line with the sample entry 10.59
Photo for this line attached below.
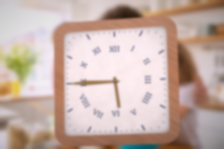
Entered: 5.45
